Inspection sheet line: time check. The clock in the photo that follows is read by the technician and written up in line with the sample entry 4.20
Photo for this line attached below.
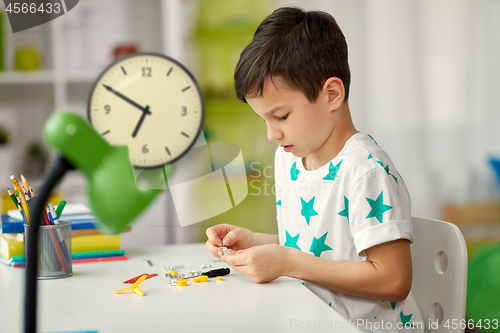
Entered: 6.50
